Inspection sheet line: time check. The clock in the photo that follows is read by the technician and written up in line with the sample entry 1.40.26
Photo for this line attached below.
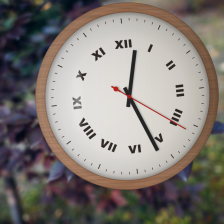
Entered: 12.26.21
